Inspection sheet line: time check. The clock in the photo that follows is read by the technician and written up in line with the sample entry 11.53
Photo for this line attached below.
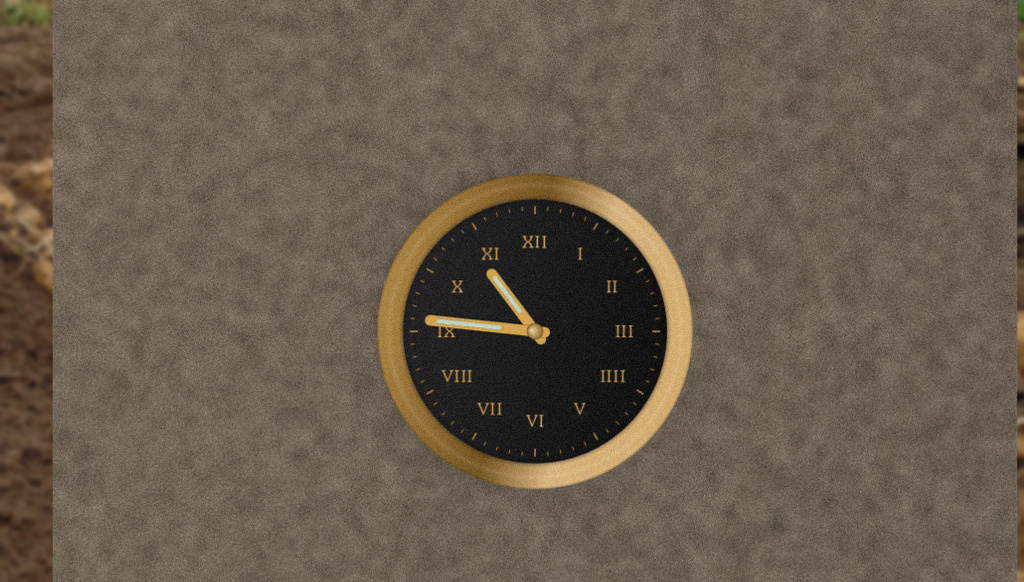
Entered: 10.46
